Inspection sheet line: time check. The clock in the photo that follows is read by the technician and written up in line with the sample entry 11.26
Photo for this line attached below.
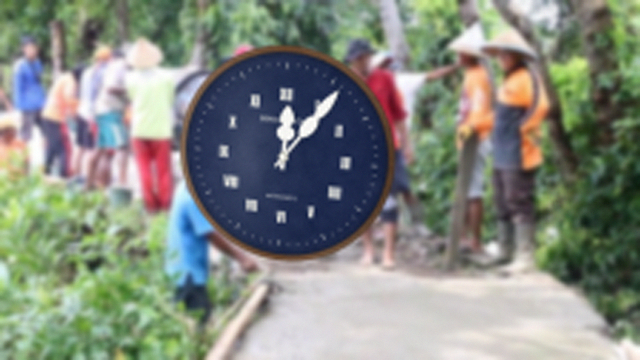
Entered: 12.06
